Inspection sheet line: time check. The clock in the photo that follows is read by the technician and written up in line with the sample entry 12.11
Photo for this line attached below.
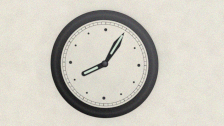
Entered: 8.05
